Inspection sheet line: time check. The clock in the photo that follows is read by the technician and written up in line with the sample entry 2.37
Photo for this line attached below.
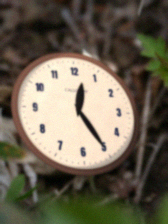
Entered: 12.25
